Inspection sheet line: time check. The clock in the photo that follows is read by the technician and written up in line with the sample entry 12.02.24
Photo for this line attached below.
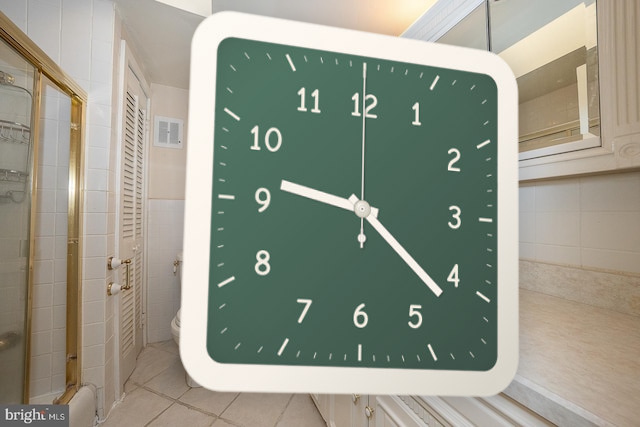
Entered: 9.22.00
